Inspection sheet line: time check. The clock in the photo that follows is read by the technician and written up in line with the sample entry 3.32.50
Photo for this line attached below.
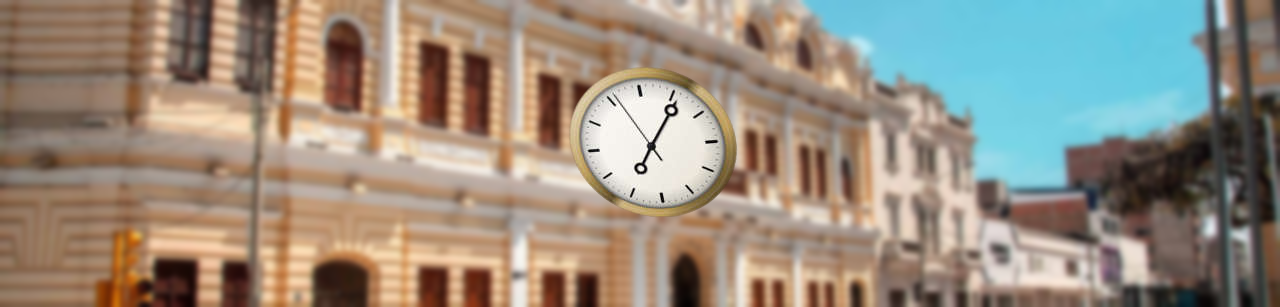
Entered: 7.05.56
